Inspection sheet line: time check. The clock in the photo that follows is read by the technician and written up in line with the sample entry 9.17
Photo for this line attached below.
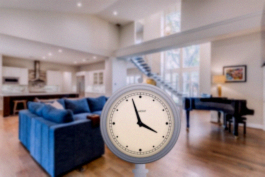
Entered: 3.57
